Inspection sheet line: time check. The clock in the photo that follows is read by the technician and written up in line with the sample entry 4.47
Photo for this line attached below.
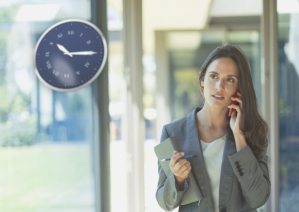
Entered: 10.15
